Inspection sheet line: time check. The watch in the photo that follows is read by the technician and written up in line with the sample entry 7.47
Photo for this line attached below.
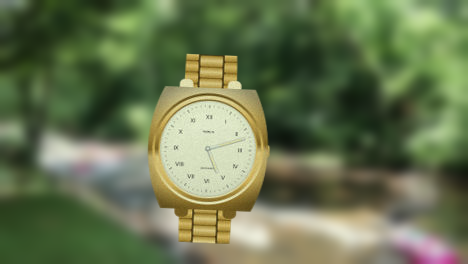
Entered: 5.12
